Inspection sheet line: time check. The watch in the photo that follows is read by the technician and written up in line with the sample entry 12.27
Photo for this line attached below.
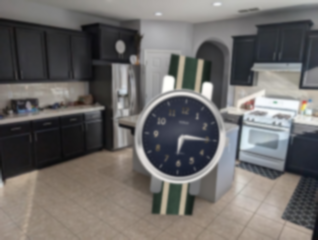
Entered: 6.15
